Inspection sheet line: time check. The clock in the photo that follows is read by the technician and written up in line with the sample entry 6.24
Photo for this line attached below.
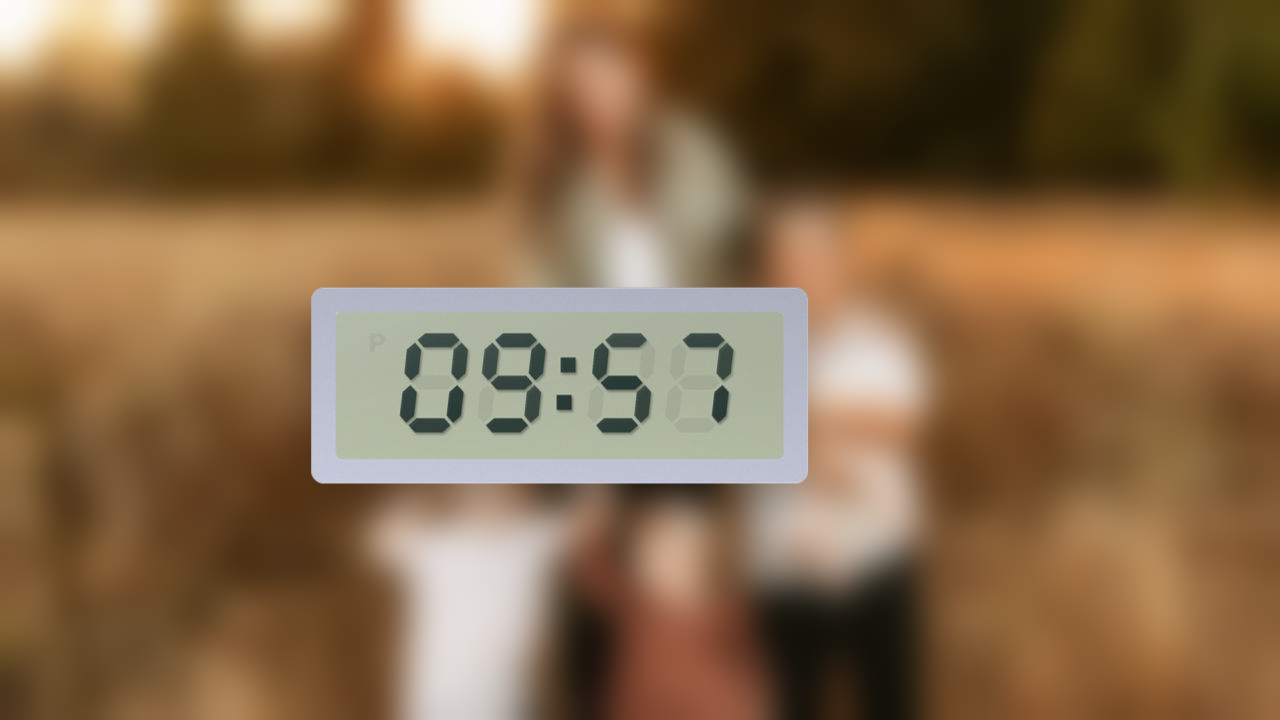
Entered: 9.57
